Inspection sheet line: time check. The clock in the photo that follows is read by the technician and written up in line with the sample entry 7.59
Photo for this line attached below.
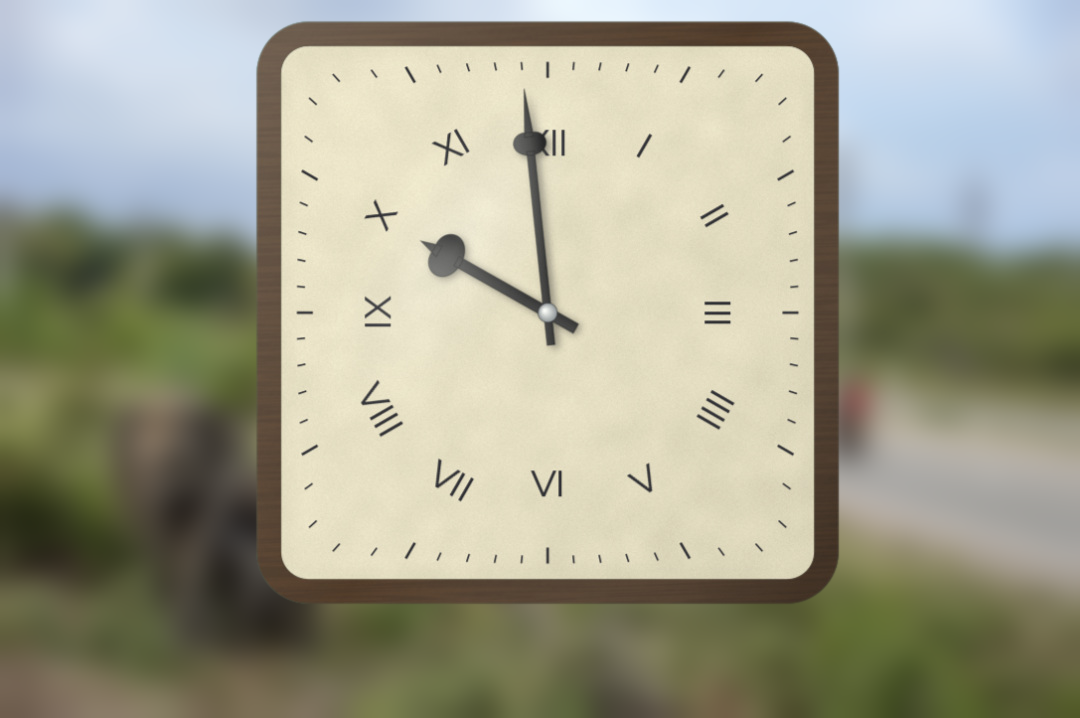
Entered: 9.59
